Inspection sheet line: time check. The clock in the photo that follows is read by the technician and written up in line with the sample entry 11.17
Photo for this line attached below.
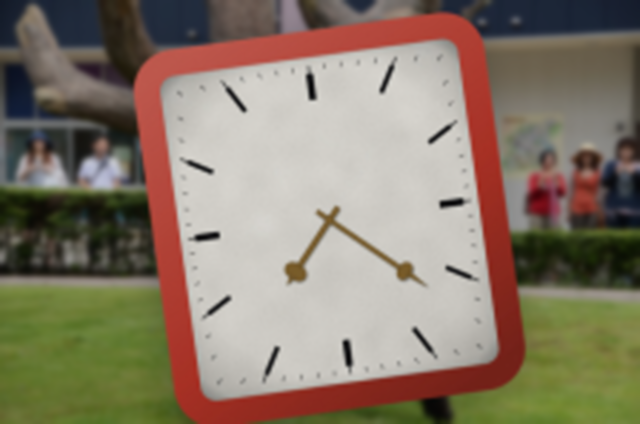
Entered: 7.22
